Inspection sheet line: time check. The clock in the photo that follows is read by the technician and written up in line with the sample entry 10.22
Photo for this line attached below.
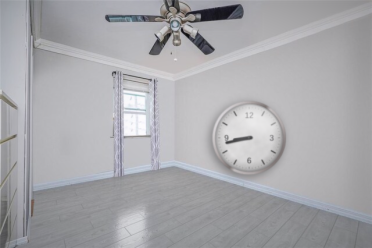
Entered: 8.43
